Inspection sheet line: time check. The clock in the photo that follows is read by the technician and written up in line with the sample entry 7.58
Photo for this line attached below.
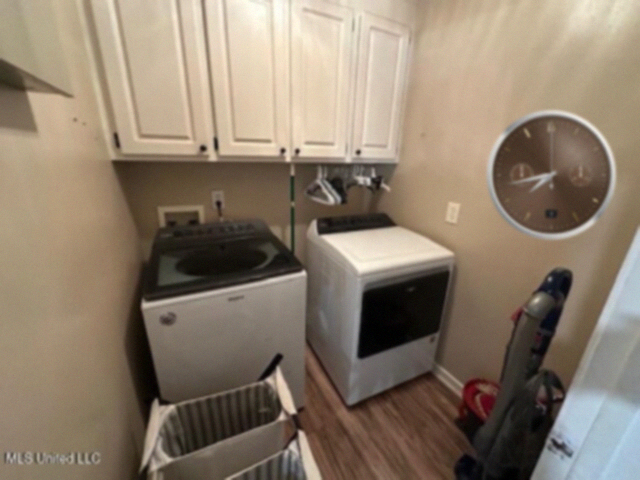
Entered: 7.43
